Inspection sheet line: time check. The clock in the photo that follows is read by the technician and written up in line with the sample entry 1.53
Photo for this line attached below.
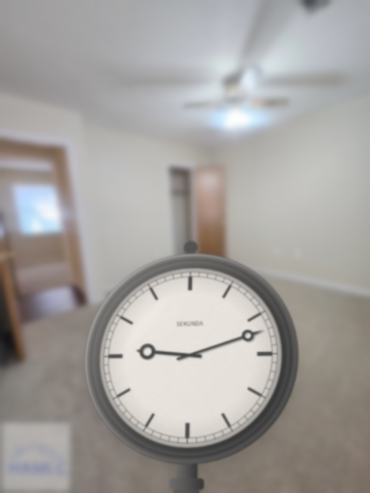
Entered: 9.12
